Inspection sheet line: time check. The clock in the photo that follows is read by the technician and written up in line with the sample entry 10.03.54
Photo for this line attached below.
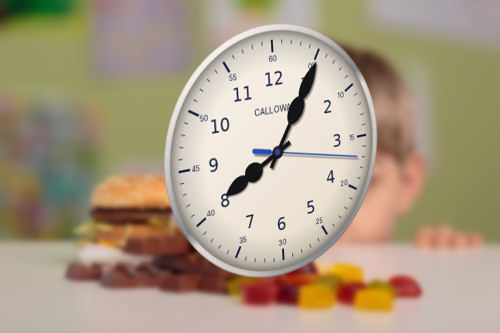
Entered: 8.05.17
